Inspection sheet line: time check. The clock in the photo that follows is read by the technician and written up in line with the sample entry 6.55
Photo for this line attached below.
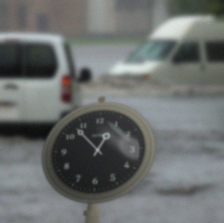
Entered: 12.53
